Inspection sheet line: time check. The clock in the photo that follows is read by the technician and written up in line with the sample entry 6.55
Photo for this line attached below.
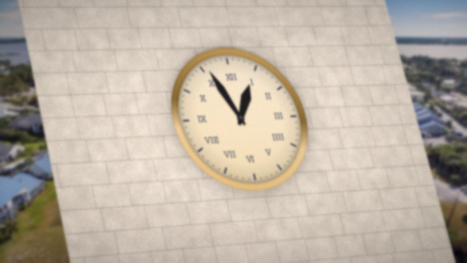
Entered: 12.56
